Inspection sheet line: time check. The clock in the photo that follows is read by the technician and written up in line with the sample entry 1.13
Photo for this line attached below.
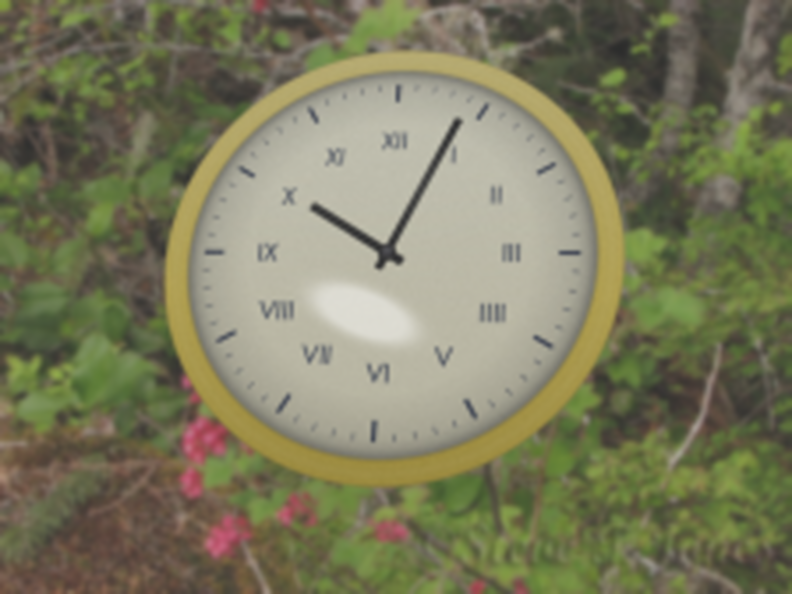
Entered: 10.04
